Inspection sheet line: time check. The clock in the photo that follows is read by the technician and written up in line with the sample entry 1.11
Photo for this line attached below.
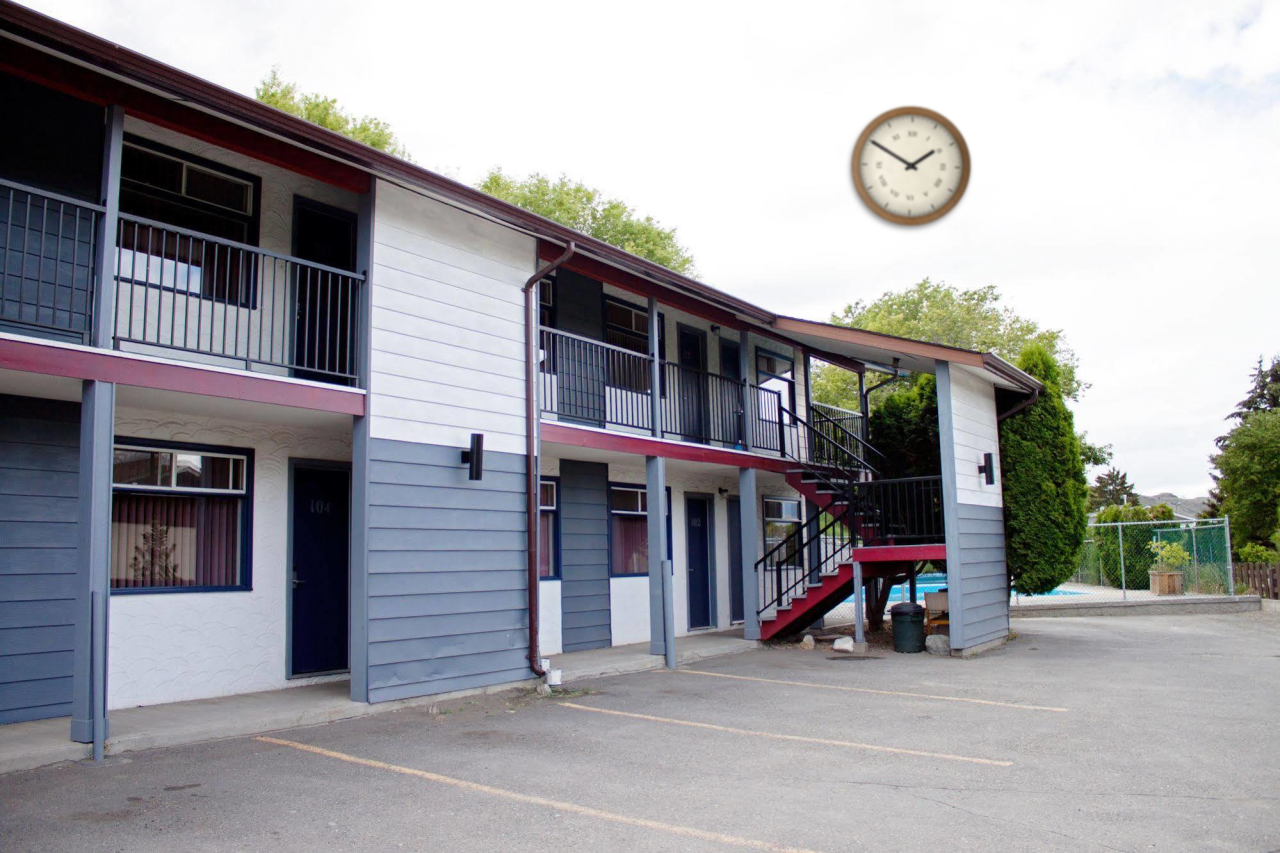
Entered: 1.50
